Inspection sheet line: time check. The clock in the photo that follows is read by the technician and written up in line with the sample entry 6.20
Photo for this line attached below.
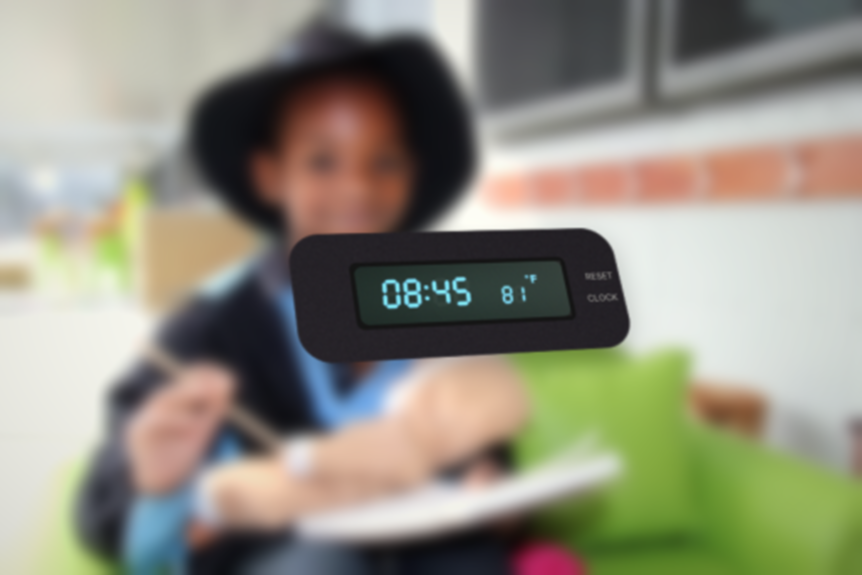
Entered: 8.45
